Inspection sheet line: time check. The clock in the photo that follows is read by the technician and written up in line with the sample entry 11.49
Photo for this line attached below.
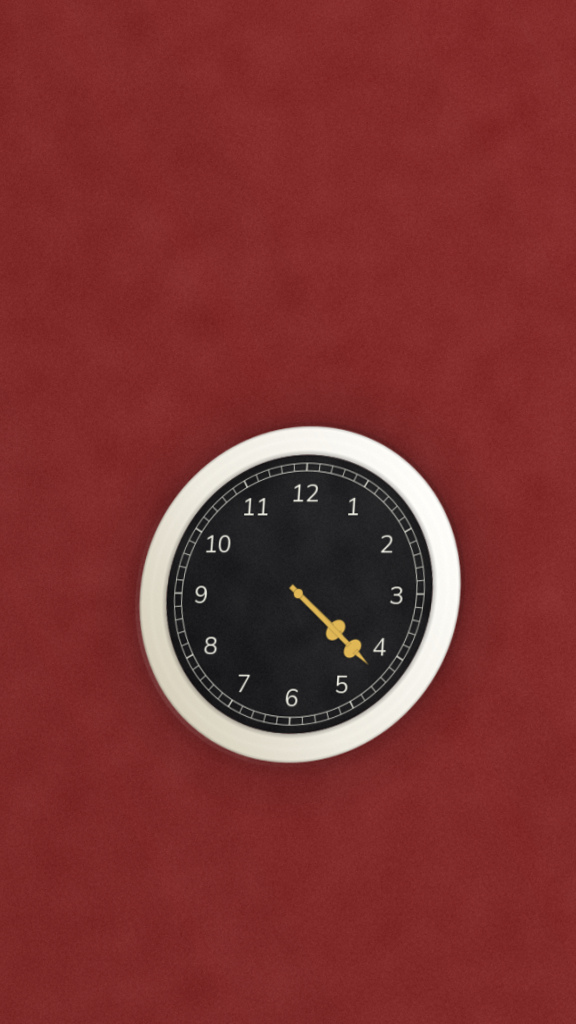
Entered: 4.22
